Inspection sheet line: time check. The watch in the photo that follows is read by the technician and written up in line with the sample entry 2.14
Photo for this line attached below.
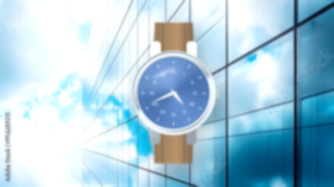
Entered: 4.41
